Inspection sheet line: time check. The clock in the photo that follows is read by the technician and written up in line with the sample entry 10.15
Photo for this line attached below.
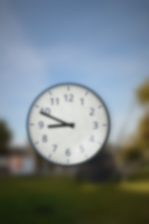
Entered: 8.49
